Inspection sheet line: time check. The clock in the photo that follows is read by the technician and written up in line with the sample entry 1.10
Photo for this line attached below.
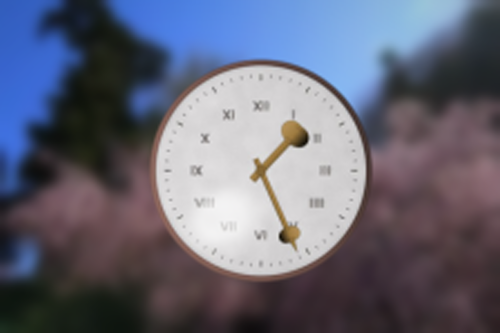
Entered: 1.26
